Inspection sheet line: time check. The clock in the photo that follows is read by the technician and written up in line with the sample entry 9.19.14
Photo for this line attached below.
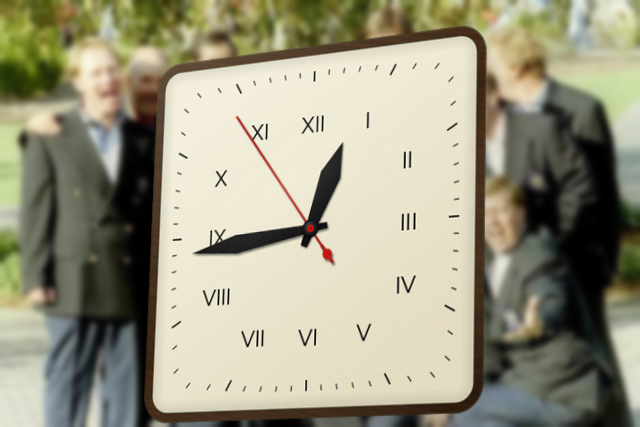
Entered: 12.43.54
